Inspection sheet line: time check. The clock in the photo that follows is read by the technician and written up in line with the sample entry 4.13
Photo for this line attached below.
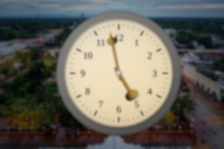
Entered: 4.58
